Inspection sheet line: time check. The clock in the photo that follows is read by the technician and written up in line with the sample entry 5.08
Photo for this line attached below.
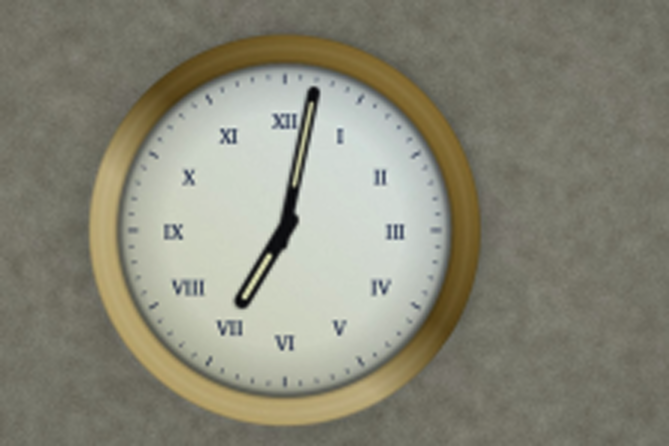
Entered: 7.02
